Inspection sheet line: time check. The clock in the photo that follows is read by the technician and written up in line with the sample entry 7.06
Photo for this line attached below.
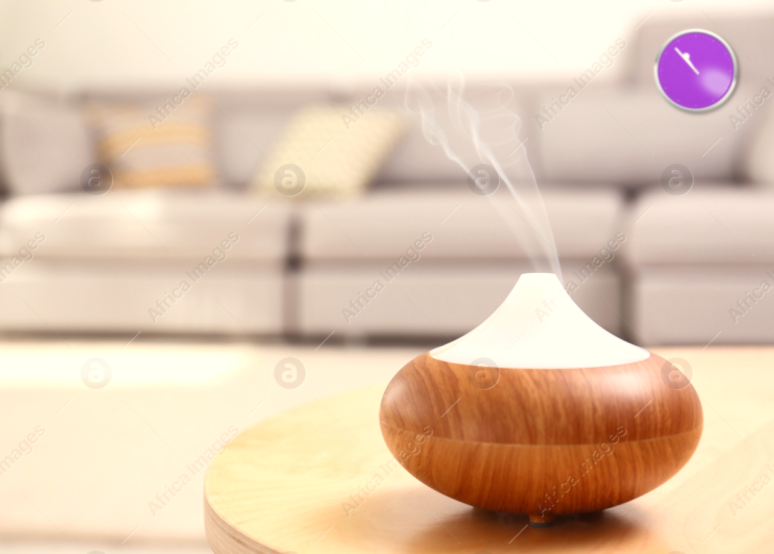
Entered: 10.53
